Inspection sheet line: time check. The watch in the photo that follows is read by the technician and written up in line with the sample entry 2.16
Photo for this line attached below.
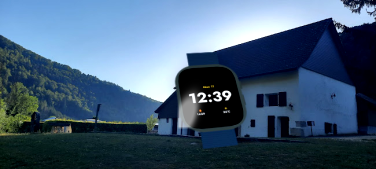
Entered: 12.39
